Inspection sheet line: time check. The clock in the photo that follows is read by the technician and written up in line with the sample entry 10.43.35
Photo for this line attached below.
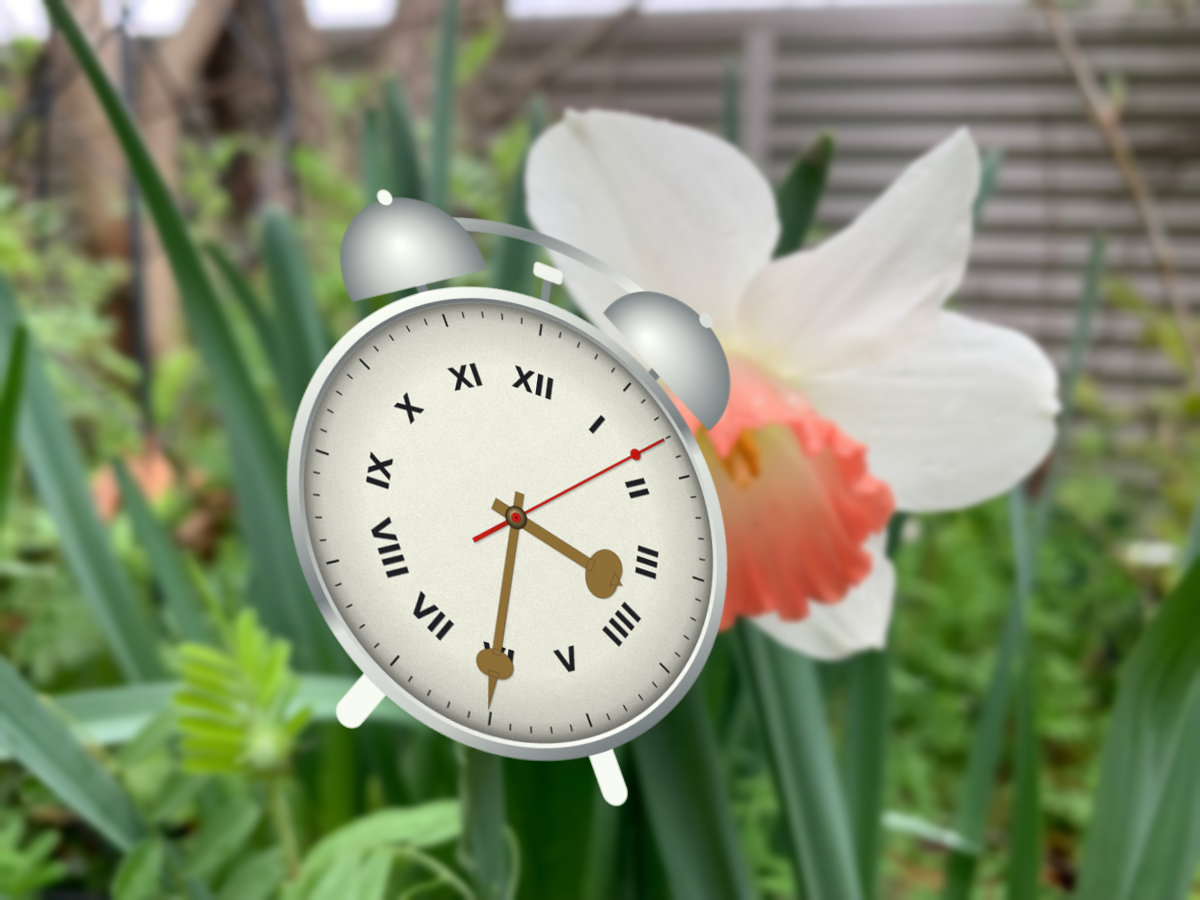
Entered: 3.30.08
